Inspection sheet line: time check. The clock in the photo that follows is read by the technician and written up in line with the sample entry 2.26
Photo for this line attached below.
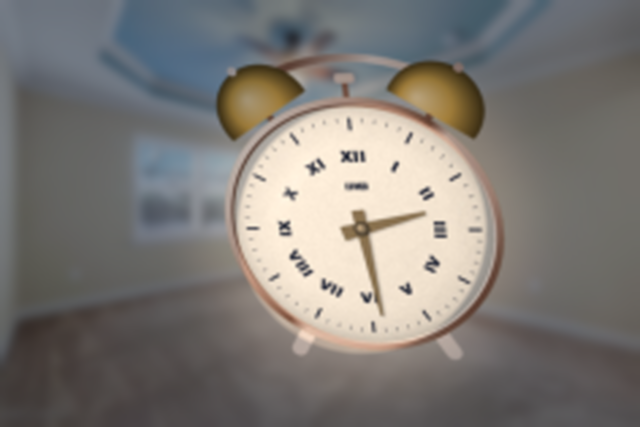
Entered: 2.29
